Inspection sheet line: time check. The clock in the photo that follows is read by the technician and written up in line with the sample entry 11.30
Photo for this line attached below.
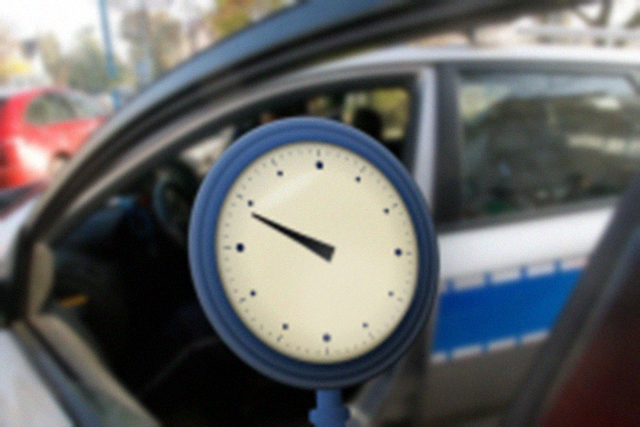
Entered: 9.49
